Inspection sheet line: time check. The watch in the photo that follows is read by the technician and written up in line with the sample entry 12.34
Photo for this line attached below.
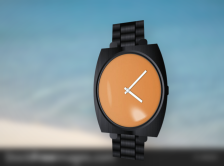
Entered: 4.08
